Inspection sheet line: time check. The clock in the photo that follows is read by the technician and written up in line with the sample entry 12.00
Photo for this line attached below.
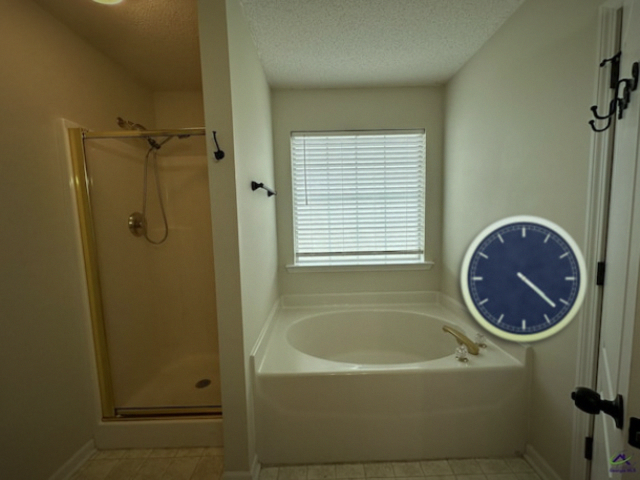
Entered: 4.22
